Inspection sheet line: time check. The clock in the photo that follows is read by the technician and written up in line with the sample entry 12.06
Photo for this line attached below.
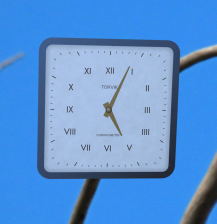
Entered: 5.04
